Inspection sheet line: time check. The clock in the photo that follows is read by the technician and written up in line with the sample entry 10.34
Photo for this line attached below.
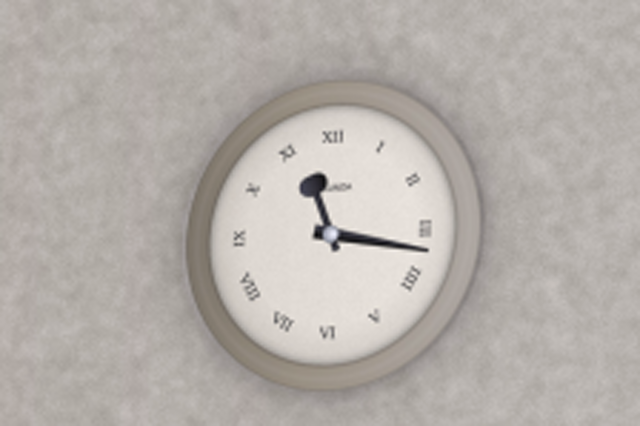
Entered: 11.17
